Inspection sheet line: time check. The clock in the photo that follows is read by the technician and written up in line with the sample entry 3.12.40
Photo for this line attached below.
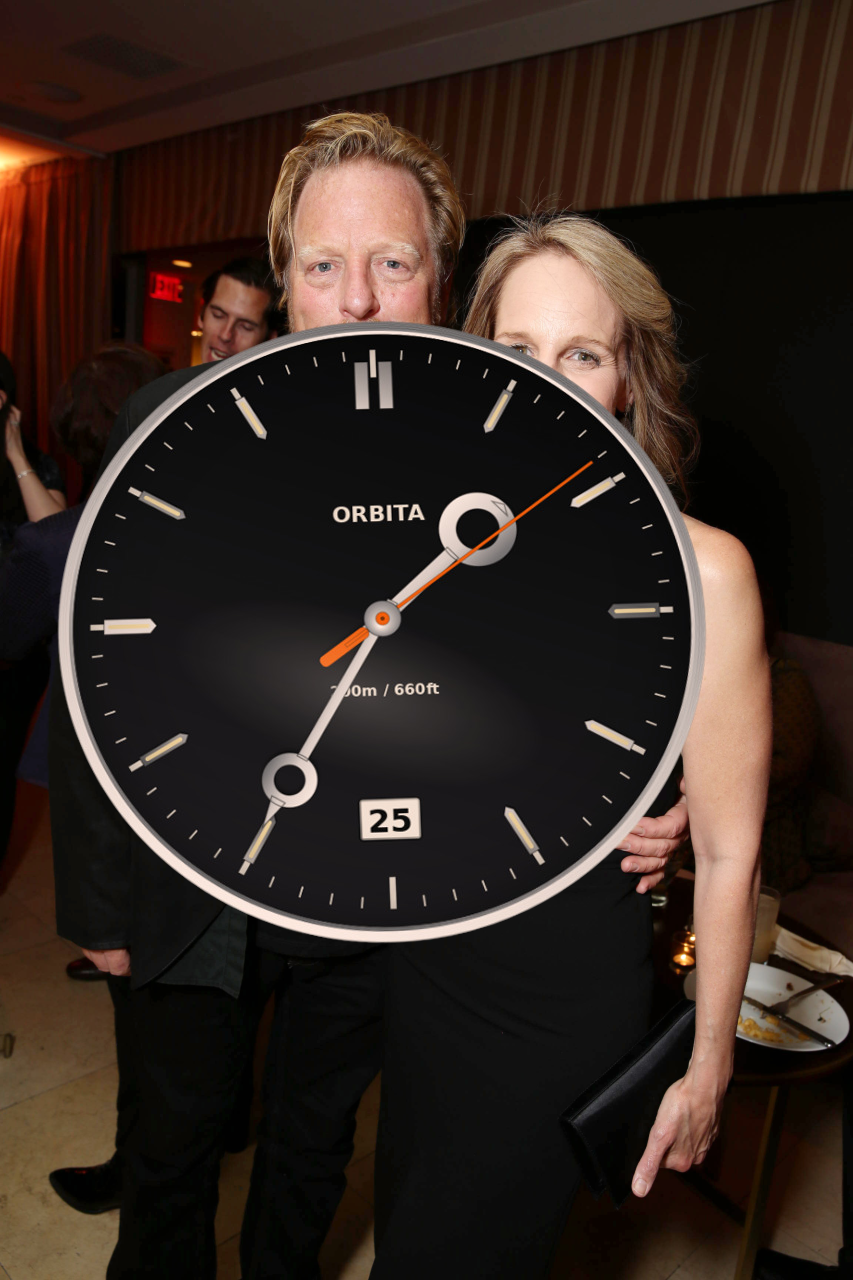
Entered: 1.35.09
